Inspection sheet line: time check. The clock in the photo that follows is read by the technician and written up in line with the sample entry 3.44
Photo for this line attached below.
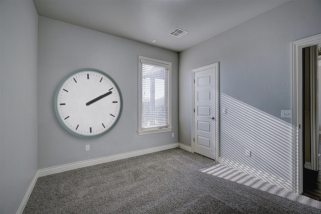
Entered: 2.11
